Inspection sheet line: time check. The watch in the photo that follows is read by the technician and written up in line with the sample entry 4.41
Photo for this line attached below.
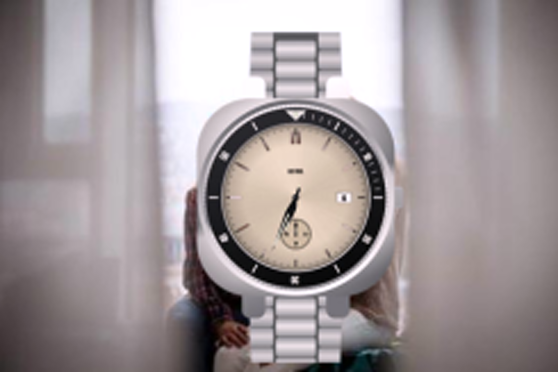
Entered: 6.34
